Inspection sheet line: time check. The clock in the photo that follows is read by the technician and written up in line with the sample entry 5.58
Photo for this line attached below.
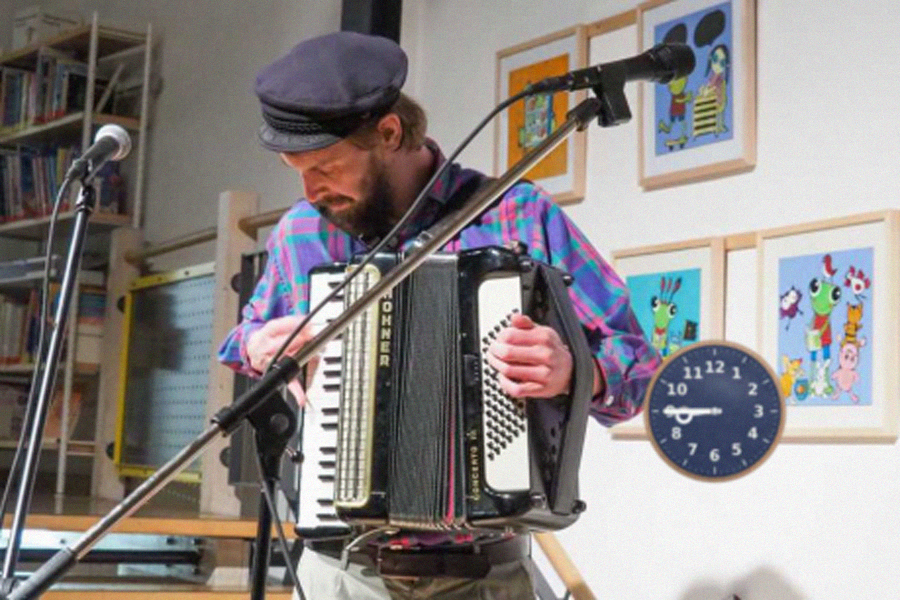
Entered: 8.45
